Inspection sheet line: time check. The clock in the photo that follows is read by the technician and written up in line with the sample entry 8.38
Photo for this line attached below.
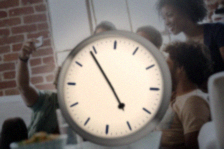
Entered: 4.54
